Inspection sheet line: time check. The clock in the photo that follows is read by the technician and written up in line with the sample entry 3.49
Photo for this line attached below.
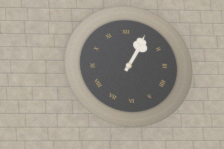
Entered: 1.05
